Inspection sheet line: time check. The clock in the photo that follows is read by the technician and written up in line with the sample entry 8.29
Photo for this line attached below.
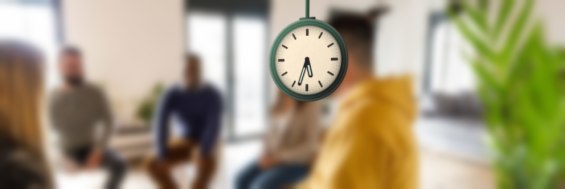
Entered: 5.33
